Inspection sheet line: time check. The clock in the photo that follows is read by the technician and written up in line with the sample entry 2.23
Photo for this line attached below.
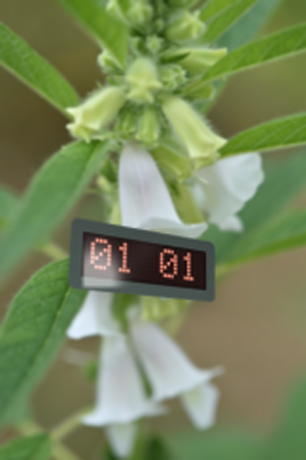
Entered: 1.01
